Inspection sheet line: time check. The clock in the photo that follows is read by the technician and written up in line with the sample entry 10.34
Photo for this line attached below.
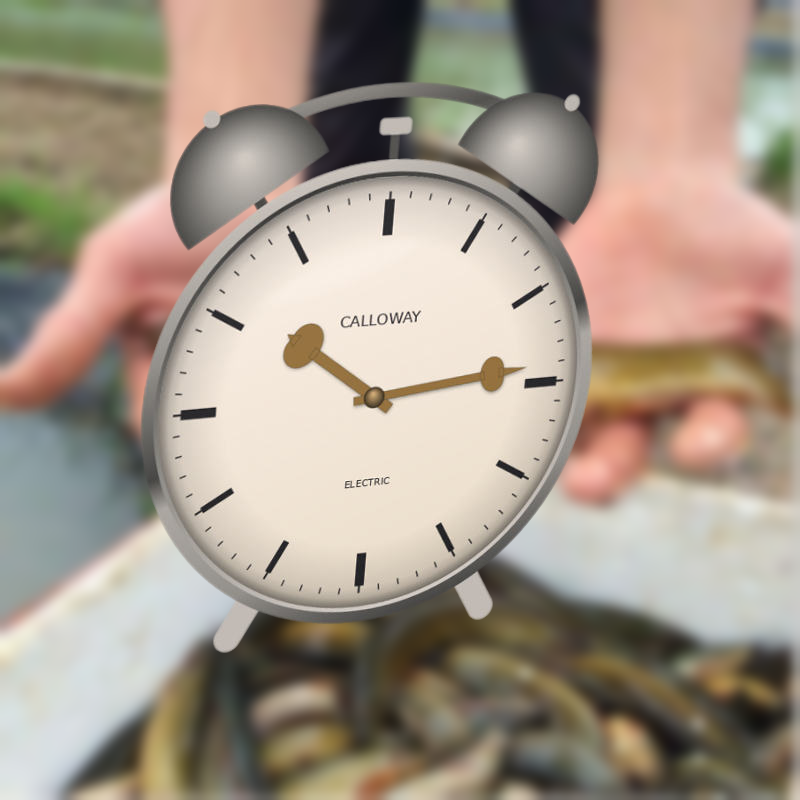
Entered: 10.14
